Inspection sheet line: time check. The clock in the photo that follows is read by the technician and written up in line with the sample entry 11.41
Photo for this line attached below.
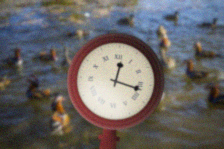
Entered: 12.17
